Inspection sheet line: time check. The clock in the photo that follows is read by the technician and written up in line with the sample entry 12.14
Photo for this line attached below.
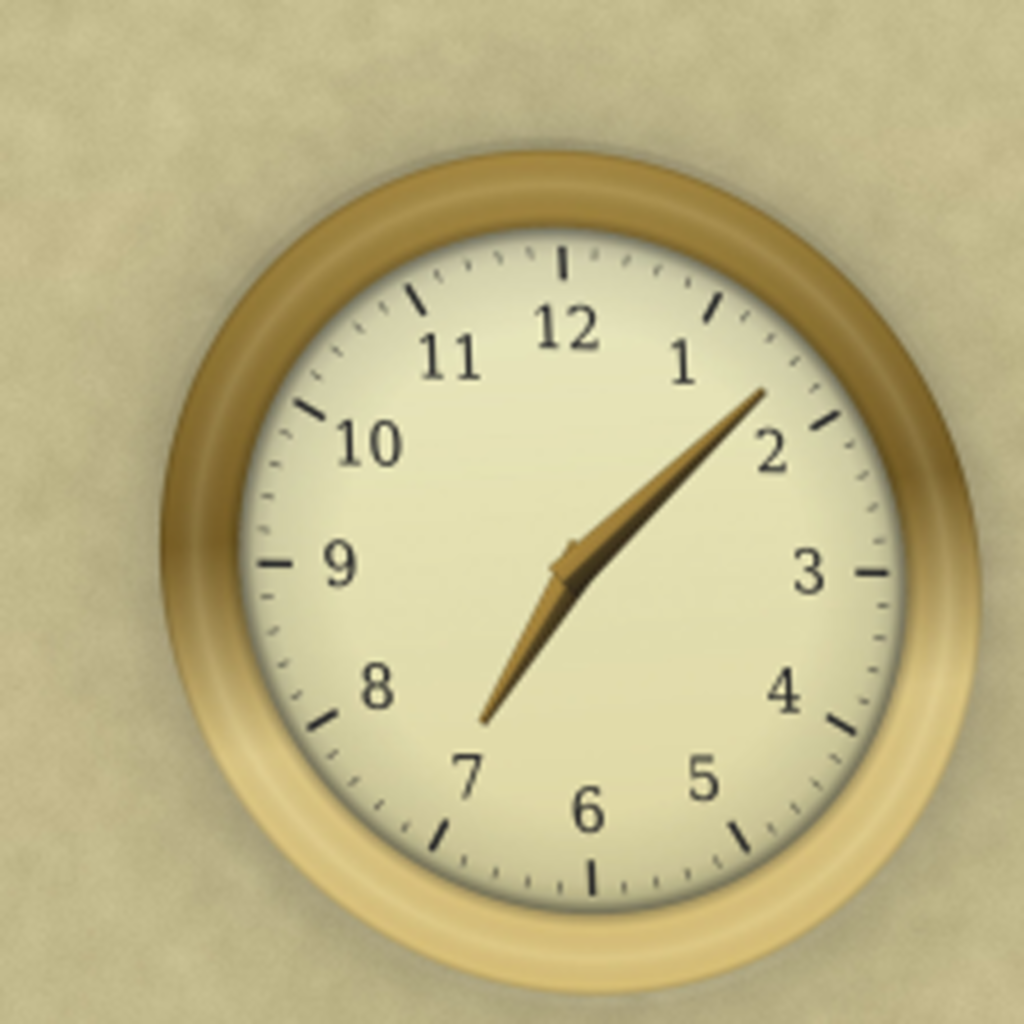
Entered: 7.08
